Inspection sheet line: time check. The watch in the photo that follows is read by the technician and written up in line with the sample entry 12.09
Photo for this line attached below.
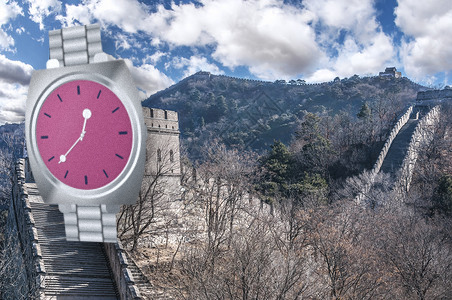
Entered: 12.38
